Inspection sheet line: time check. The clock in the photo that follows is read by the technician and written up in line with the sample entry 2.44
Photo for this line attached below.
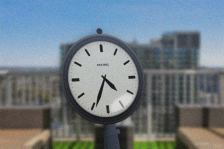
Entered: 4.34
